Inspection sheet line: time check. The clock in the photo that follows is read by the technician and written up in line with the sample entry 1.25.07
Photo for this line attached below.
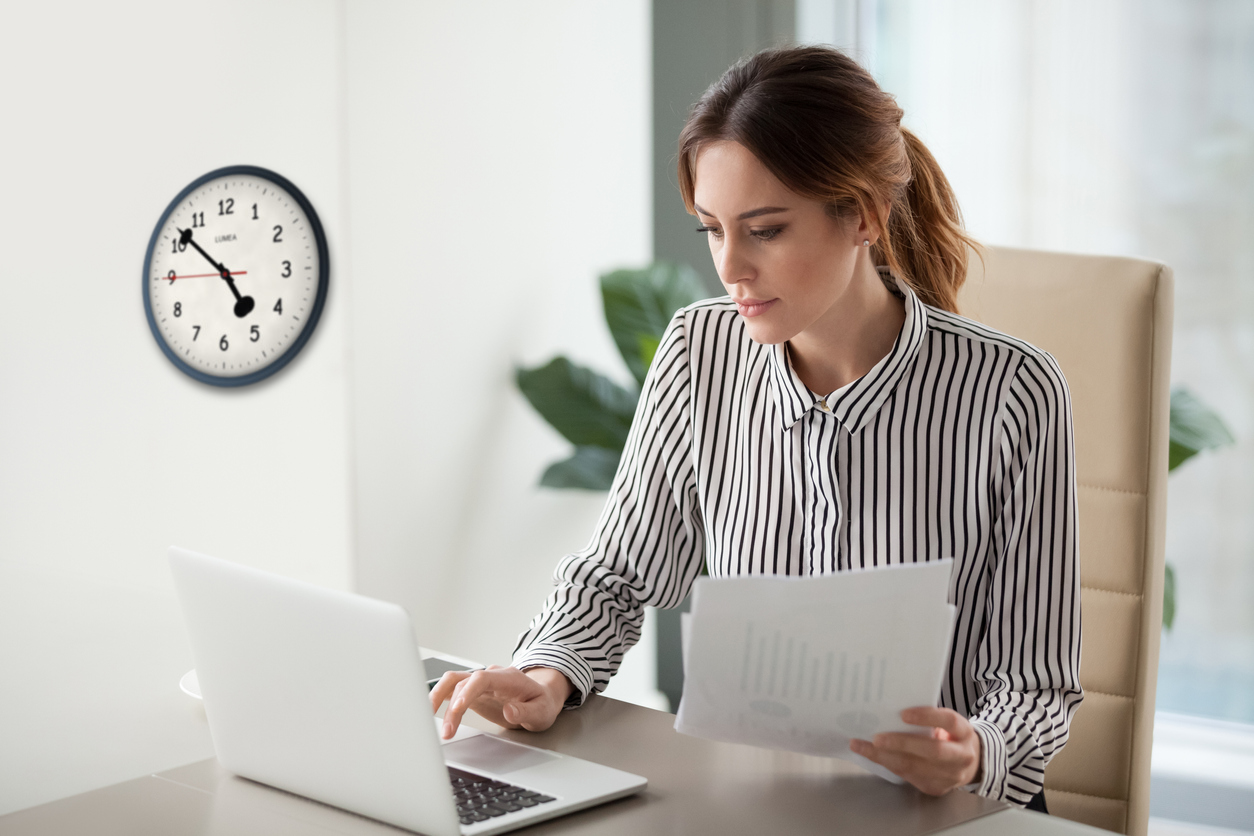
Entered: 4.51.45
